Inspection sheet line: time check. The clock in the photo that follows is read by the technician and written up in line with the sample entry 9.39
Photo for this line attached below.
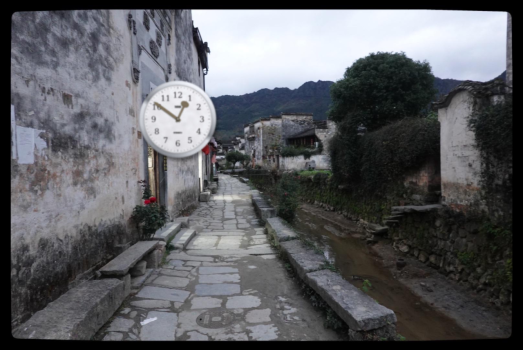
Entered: 12.51
